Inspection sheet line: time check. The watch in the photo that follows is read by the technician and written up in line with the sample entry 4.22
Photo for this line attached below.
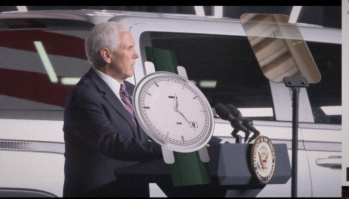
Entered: 12.24
